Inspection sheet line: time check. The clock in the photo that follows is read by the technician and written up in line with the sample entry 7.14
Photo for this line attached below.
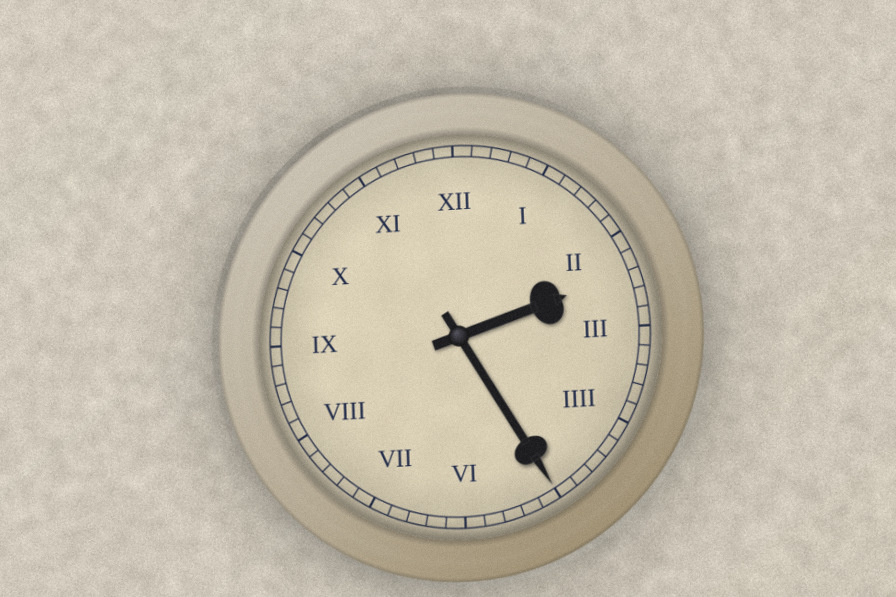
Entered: 2.25
